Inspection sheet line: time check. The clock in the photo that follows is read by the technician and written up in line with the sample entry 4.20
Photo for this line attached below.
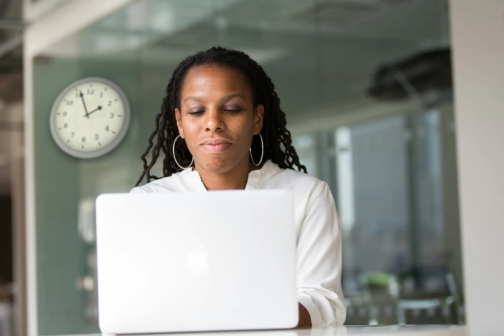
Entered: 1.56
